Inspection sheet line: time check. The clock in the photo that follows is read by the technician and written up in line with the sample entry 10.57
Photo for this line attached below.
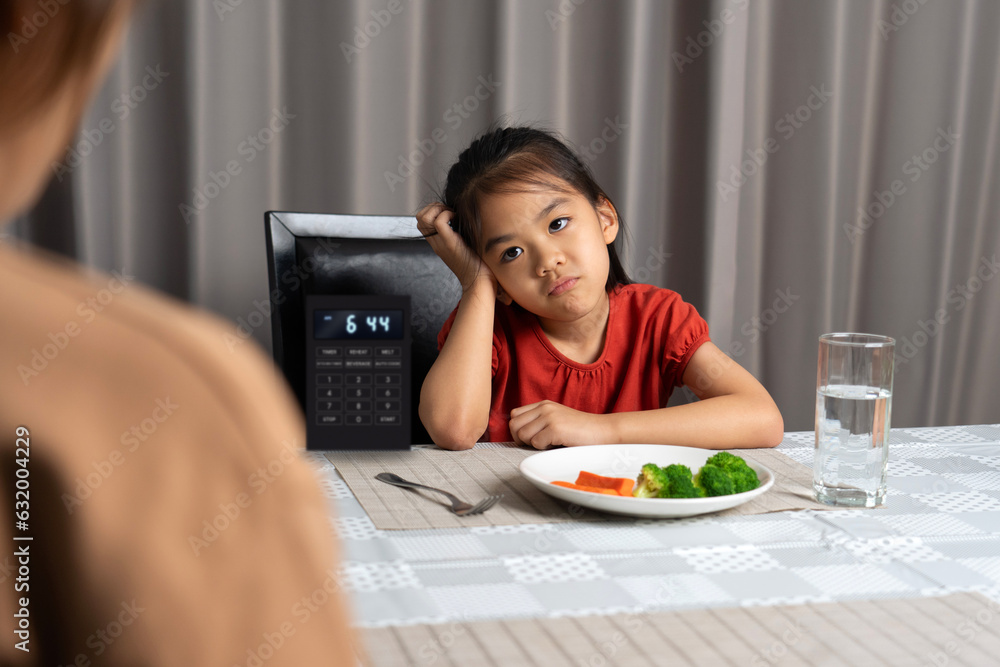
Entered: 6.44
